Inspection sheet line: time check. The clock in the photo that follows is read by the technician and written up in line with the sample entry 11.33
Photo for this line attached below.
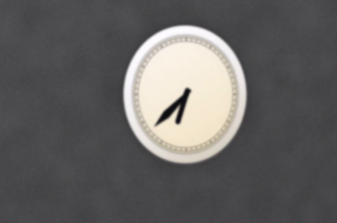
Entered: 6.38
